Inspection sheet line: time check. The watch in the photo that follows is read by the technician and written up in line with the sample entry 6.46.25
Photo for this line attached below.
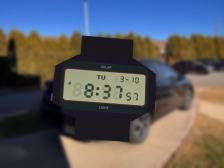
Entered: 8.37.57
